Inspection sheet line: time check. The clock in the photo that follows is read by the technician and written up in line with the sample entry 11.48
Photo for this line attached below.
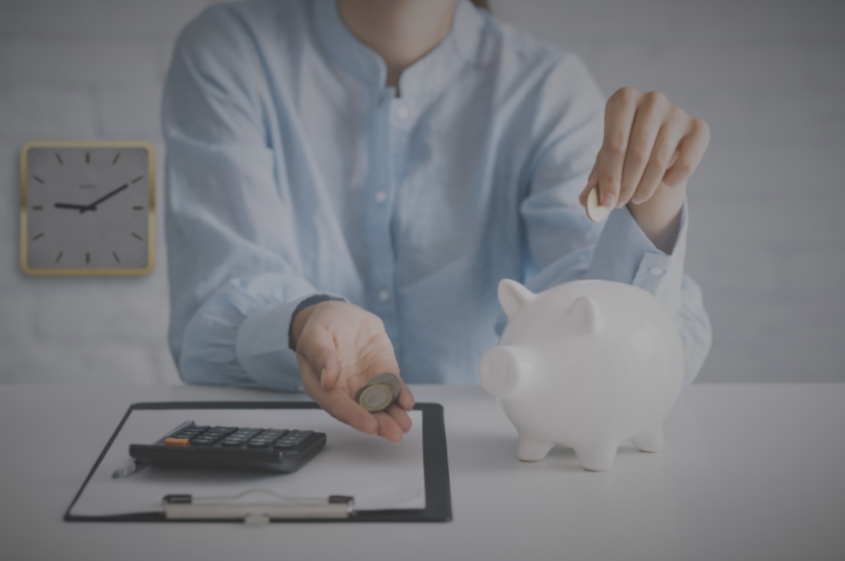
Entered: 9.10
